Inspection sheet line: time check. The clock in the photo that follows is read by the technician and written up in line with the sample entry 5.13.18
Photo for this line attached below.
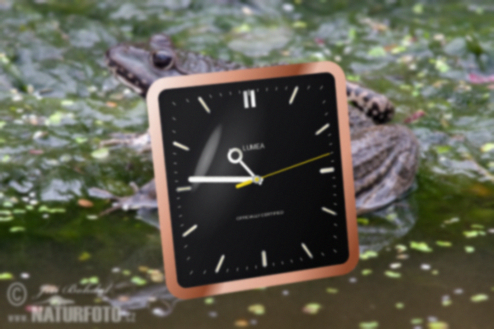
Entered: 10.46.13
